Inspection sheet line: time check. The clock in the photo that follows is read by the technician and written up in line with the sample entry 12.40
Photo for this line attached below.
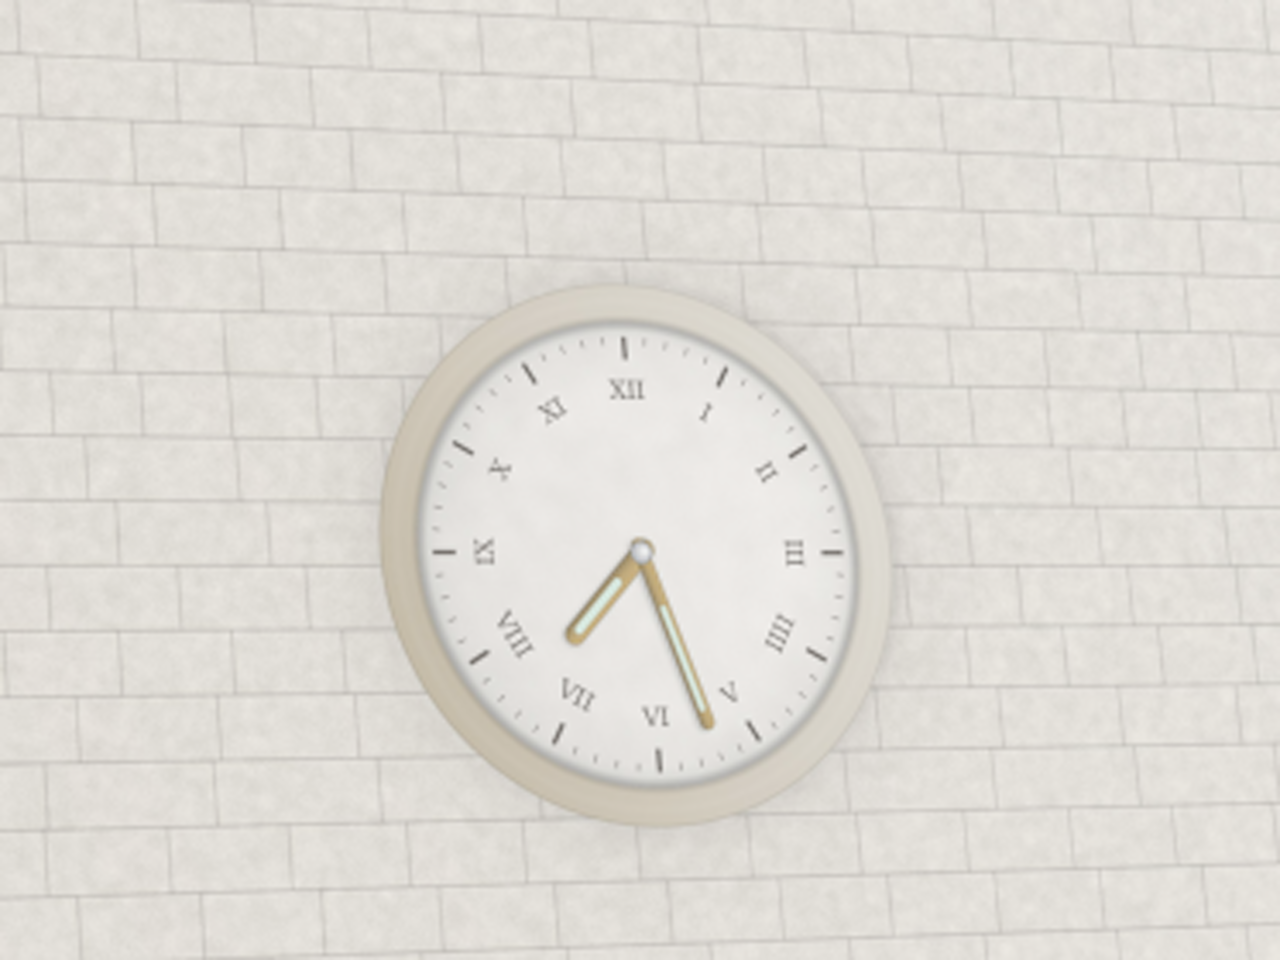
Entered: 7.27
